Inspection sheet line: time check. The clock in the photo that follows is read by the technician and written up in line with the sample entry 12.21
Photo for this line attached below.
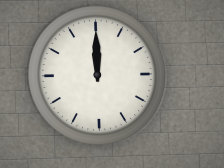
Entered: 12.00
